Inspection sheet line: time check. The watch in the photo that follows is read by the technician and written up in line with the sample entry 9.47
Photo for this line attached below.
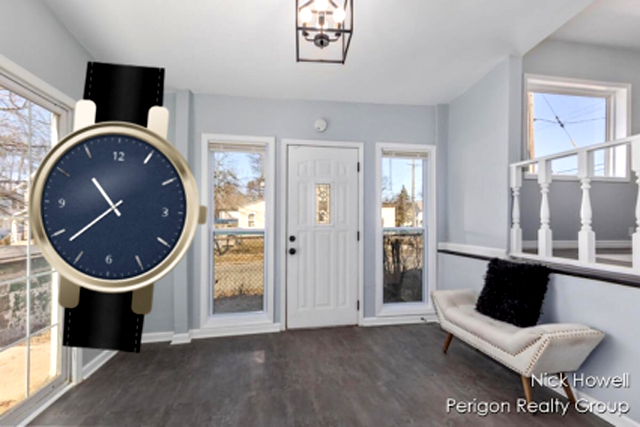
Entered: 10.38
